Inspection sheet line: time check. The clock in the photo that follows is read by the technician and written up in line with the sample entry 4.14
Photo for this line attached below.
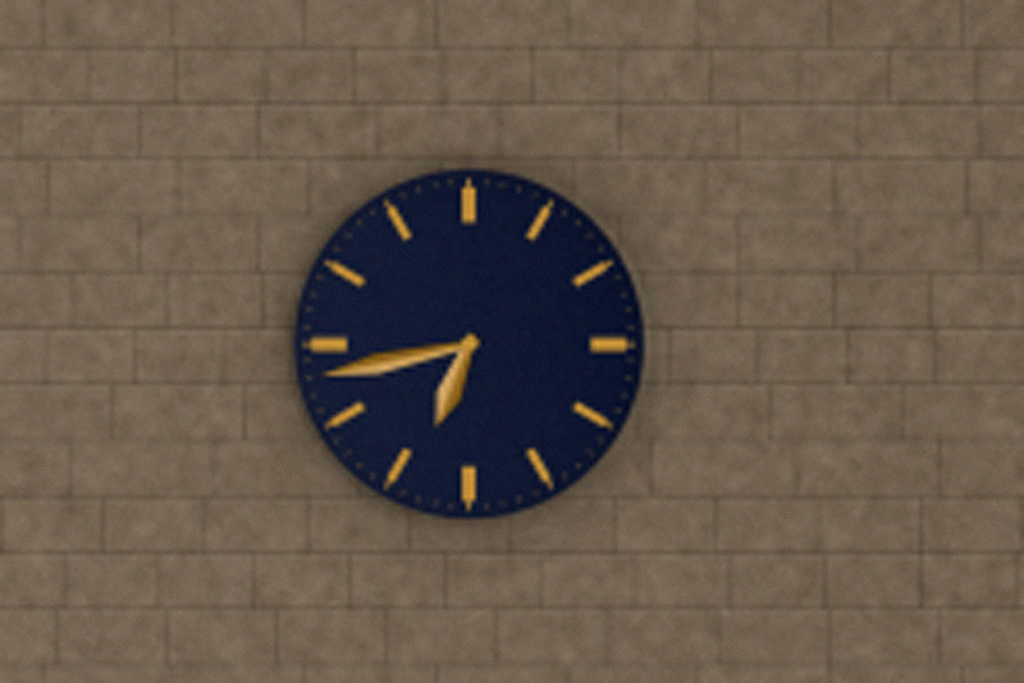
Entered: 6.43
